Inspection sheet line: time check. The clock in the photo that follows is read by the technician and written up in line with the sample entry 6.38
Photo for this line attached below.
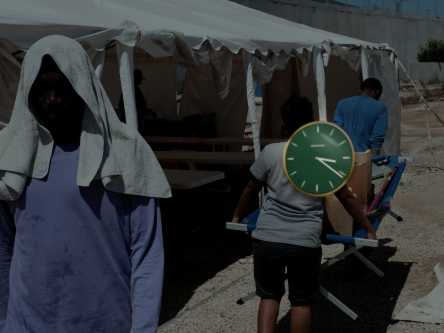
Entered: 3.21
